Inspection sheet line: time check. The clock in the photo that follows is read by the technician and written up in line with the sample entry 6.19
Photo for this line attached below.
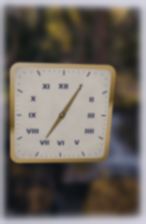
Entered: 7.05
